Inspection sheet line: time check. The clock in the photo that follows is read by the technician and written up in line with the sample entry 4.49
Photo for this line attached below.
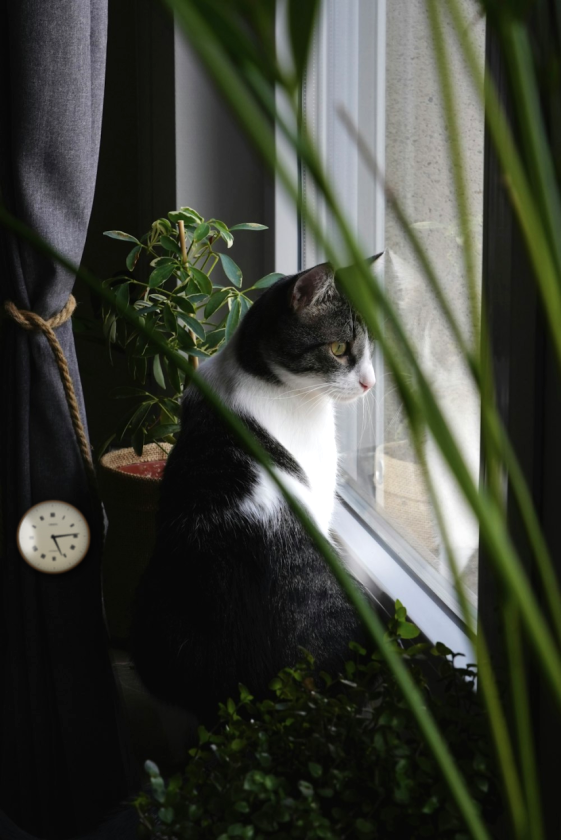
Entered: 5.14
